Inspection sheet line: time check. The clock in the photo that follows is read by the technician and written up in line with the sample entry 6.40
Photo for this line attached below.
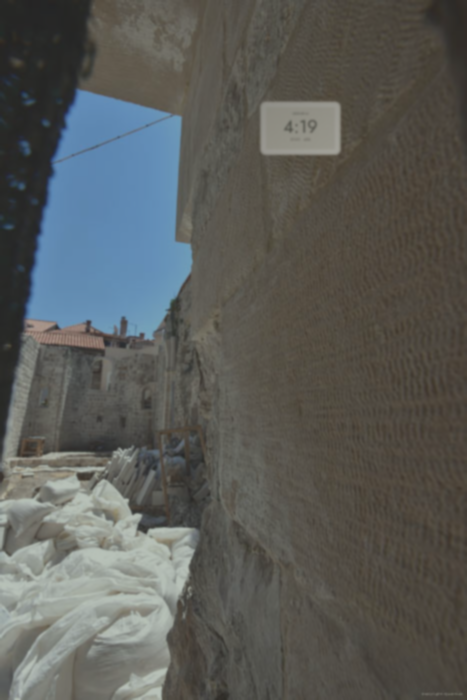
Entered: 4.19
